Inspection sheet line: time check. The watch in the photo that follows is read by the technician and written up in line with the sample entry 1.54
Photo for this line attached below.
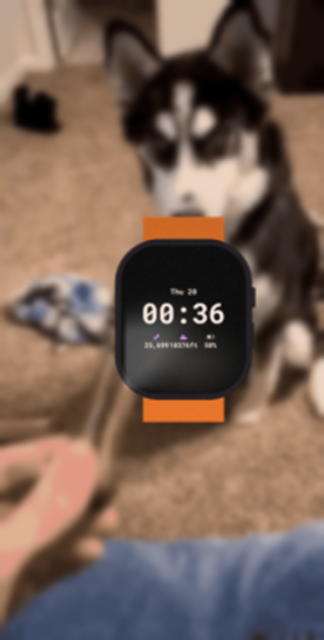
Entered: 0.36
